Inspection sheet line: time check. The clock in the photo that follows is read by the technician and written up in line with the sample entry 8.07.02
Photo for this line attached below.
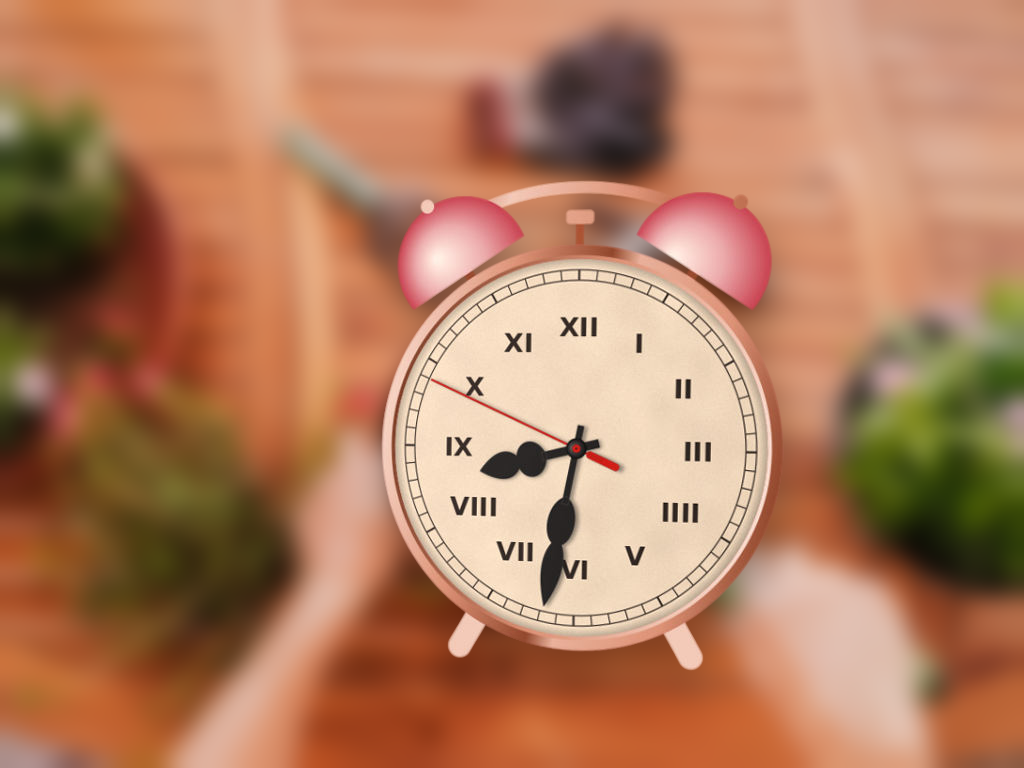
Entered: 8.31.49
